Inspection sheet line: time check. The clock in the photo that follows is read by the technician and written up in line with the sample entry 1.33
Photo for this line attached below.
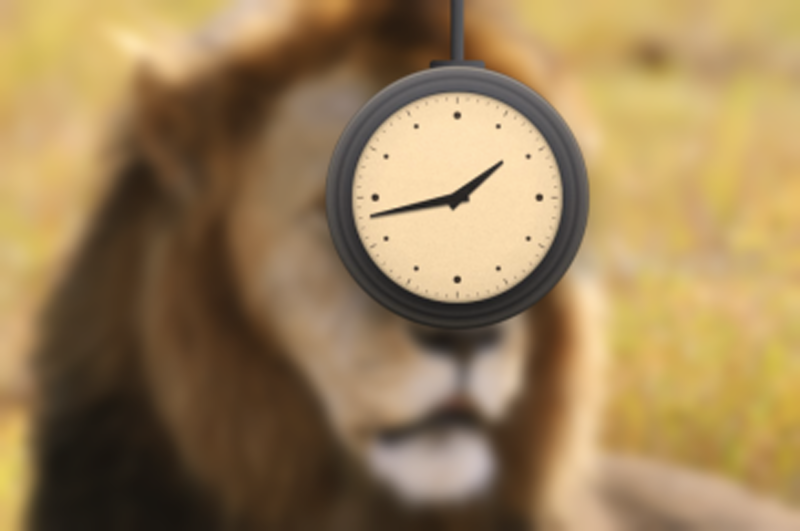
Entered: 1.43
